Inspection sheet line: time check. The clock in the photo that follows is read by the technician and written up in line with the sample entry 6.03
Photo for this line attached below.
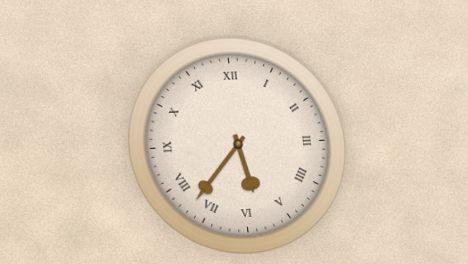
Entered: 5.37
